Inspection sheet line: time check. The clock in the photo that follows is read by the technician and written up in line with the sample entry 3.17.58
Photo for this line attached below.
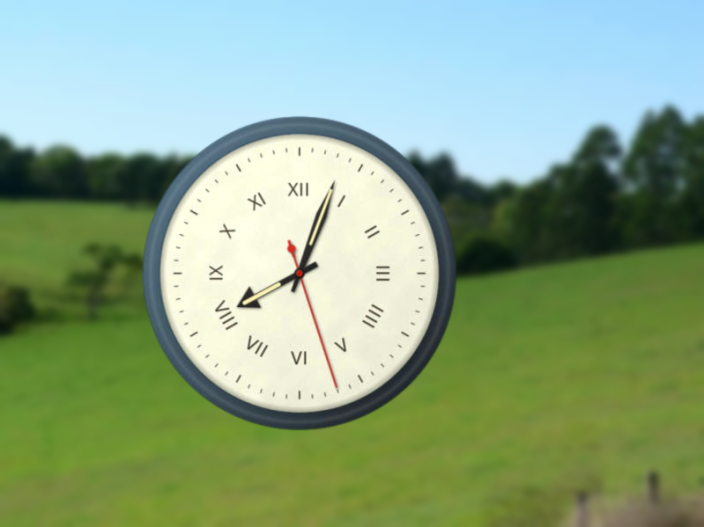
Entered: 8.03.27
